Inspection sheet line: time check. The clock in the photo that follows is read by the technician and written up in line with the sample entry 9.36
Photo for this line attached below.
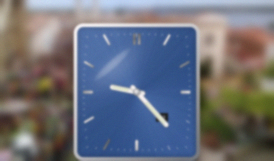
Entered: 9.23
